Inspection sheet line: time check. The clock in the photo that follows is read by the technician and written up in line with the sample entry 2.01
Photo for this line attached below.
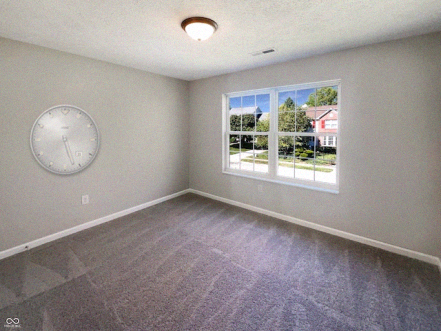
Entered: 5.27
